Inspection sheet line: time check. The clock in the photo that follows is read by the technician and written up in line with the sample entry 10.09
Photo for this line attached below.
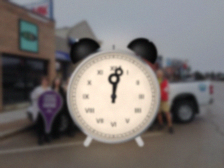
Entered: 12.02
